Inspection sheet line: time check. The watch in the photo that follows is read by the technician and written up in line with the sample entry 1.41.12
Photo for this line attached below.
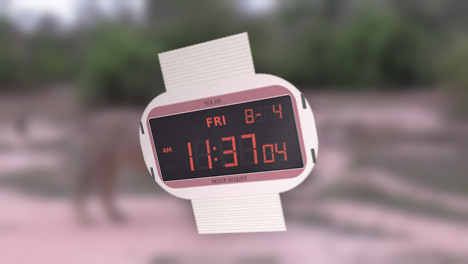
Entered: 11.37.04
